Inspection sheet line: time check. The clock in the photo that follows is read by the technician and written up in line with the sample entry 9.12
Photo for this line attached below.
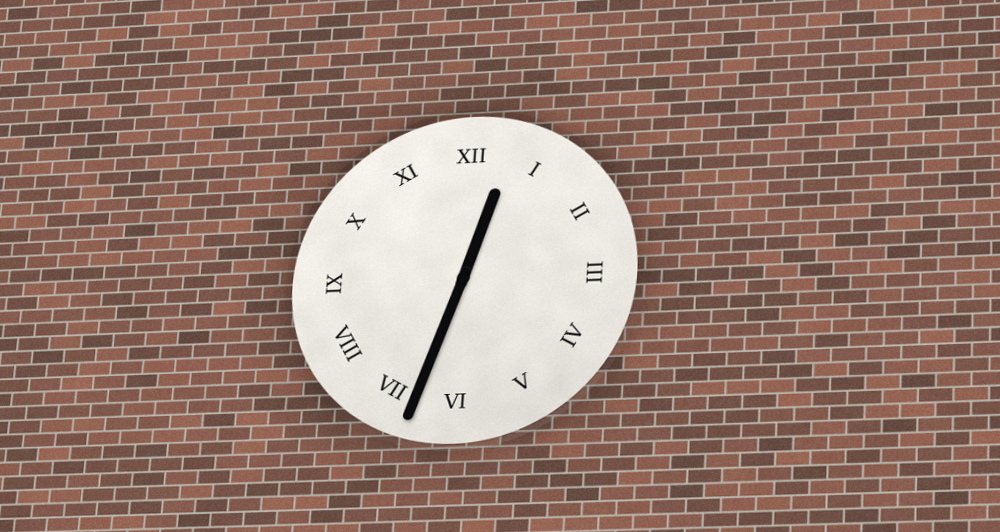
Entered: 12.33
